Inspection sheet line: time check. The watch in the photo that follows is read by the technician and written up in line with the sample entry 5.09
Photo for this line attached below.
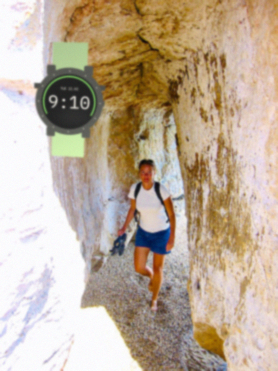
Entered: 9.10
